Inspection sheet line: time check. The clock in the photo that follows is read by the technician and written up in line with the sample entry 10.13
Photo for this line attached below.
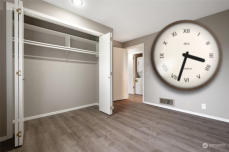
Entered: 3.33
